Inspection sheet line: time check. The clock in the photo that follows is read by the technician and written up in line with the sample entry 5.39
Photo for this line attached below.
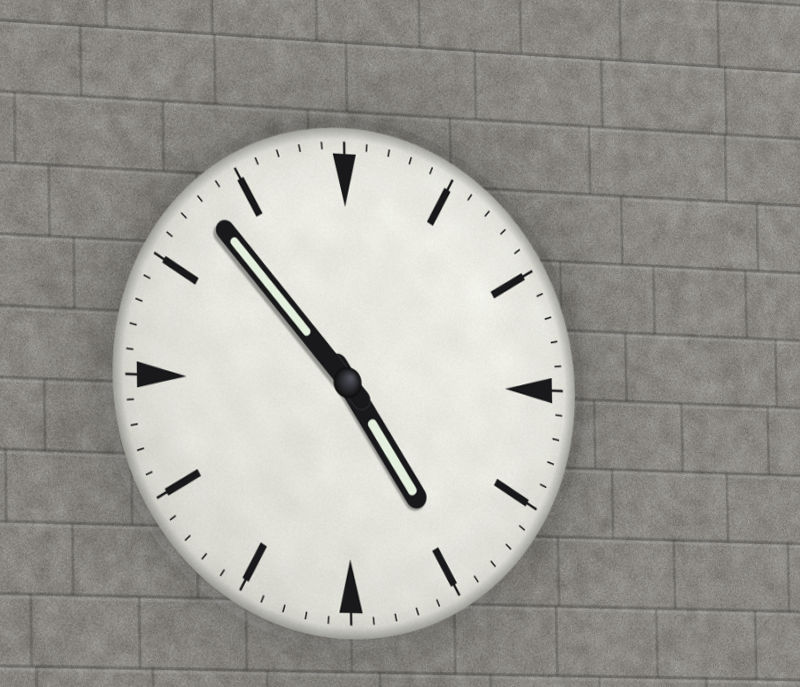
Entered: 4.53
